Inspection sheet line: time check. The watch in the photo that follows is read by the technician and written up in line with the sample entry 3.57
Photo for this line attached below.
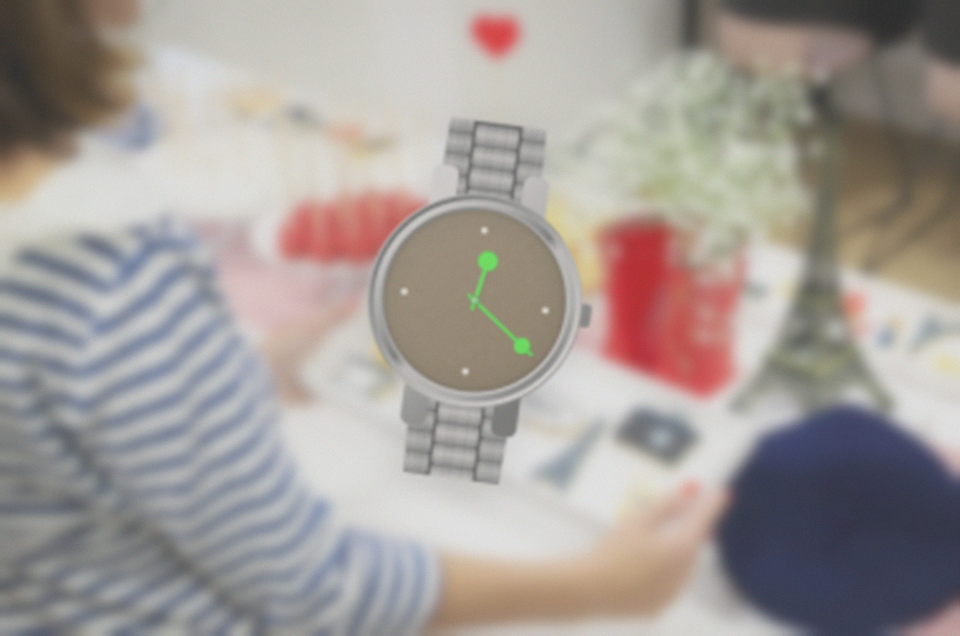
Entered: 12.21
